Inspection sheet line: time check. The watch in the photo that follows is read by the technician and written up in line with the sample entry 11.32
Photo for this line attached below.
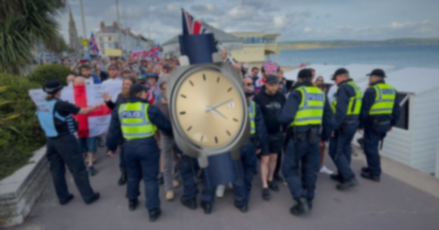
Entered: 4.13
